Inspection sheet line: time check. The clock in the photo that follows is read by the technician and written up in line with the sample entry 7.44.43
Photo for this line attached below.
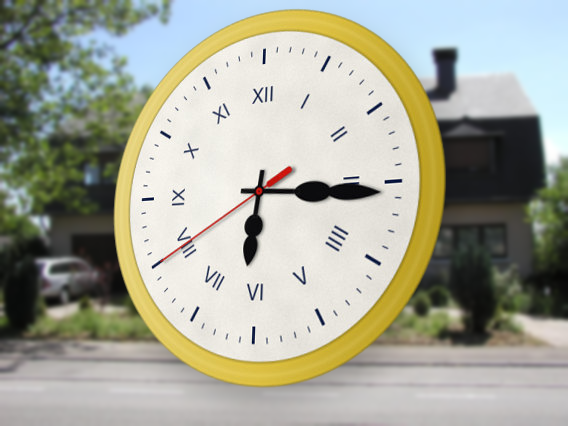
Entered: 6.15.40
